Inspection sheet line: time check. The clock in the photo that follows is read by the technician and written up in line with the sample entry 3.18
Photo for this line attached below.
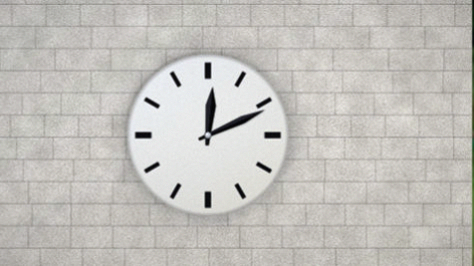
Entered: 12.11
